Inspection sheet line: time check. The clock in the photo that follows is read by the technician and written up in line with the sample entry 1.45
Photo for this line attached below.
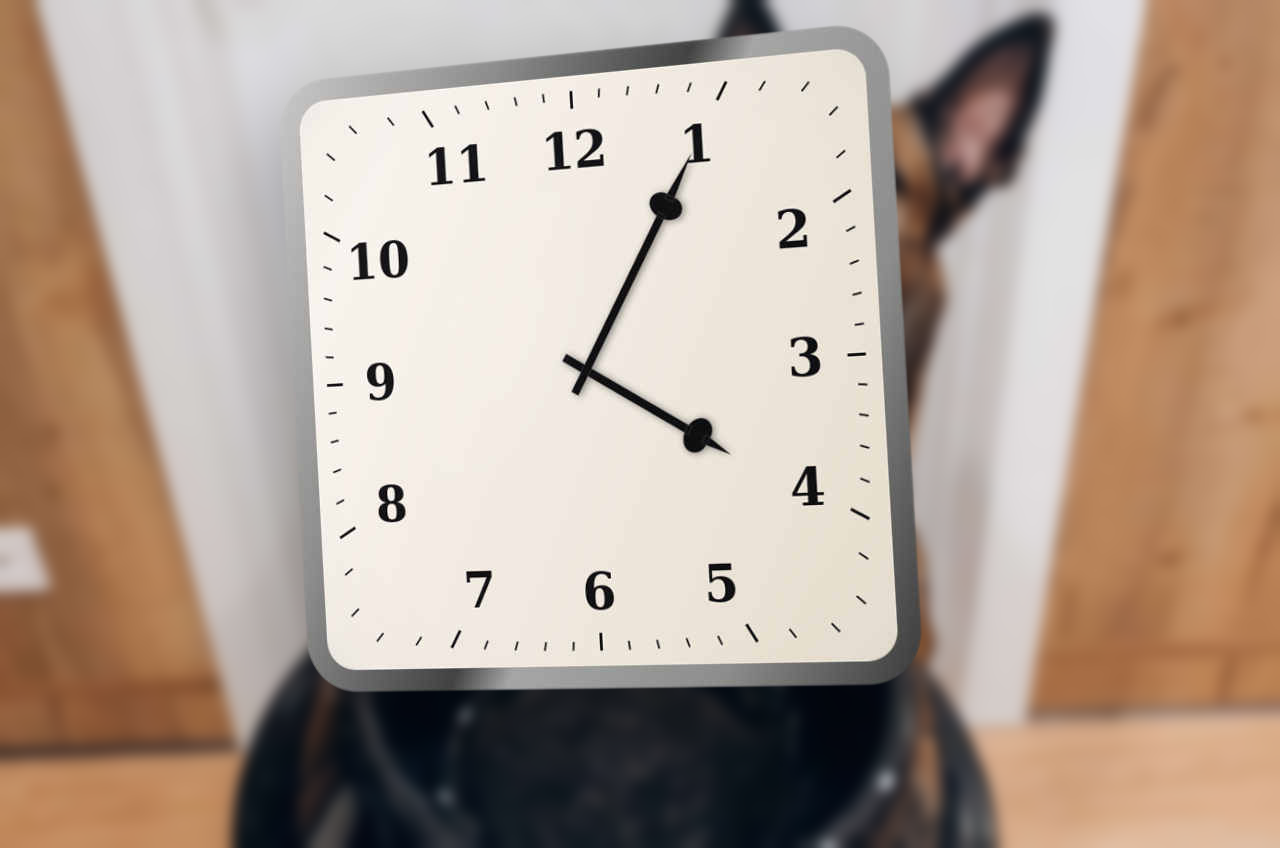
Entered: 4.05
